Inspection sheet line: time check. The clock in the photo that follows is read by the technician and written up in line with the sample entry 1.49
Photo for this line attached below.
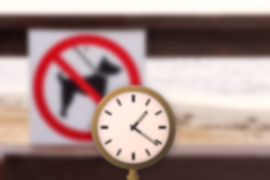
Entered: 1.21
